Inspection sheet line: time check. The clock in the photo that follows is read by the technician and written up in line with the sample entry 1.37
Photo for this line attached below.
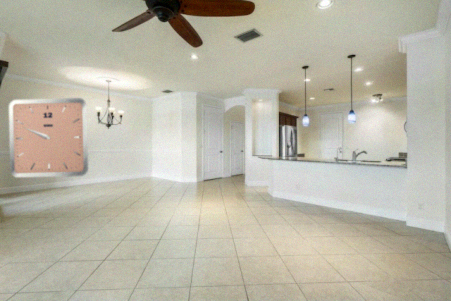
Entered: 9.49
